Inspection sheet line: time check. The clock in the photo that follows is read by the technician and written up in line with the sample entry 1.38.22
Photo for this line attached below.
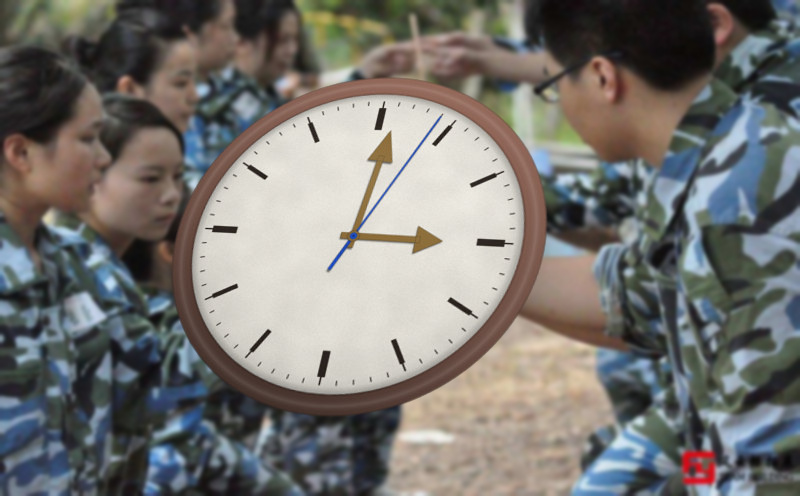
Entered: 3.01.04
